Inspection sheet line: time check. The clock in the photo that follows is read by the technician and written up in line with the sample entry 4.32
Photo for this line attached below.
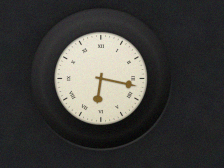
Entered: 6.17
